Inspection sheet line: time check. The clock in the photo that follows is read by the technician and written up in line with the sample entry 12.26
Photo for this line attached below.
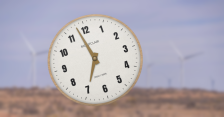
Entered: 6.58
